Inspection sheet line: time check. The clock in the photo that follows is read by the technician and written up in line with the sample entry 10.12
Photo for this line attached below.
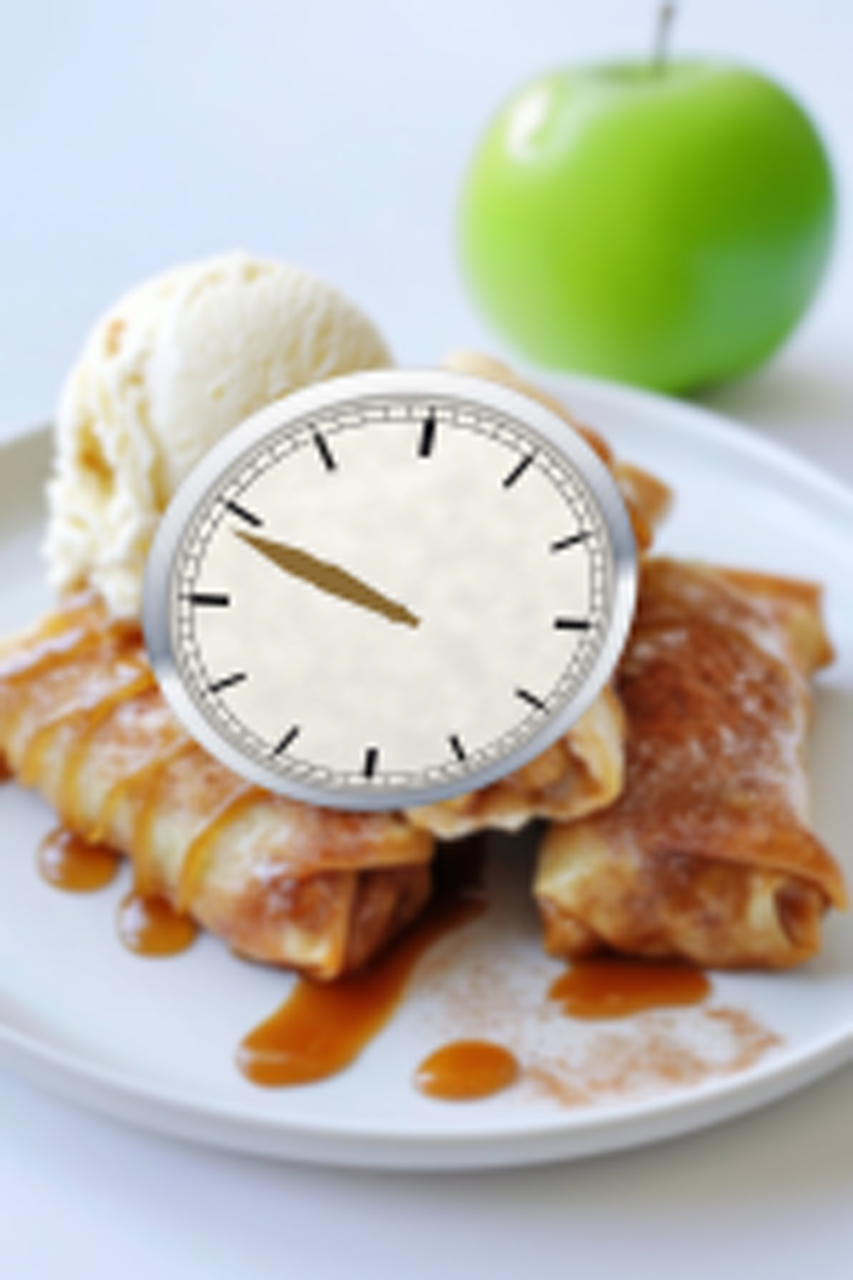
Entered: 9.49
